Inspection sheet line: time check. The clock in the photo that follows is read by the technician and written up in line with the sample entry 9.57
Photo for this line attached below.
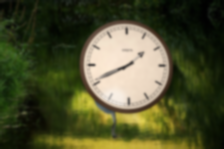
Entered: 1.41
